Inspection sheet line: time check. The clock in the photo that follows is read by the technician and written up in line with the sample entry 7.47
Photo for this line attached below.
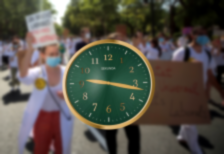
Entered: 9.17
